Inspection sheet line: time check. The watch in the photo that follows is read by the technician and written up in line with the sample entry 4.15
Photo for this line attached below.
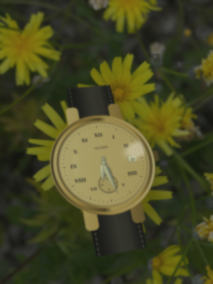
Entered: 6.28
